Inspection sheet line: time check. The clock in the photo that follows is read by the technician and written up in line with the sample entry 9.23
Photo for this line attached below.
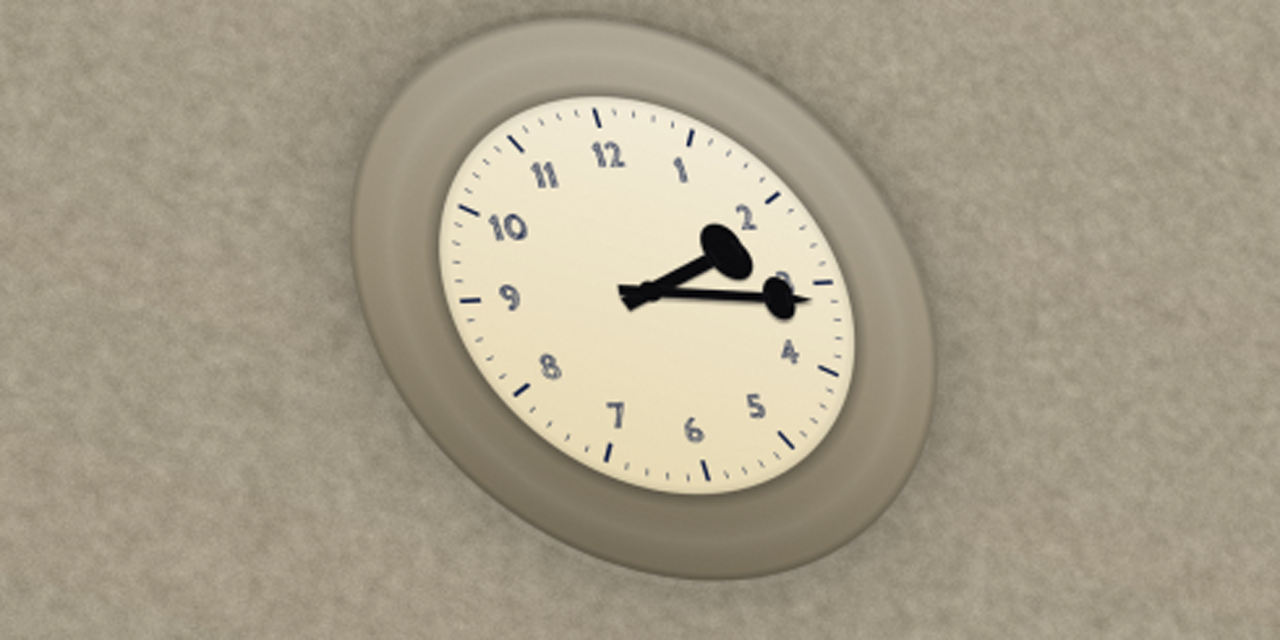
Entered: 2.16
